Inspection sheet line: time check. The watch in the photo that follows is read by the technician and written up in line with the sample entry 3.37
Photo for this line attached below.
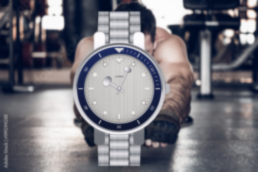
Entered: 10.04
